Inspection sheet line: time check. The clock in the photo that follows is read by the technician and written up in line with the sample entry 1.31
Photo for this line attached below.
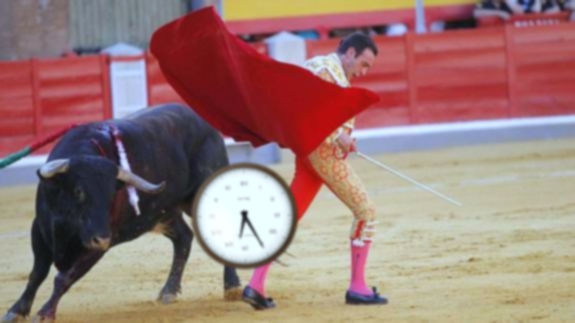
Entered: 6.25
